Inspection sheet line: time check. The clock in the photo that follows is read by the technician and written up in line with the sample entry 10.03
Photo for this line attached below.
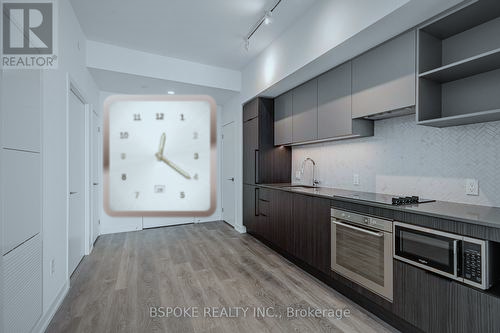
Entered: 12.21
